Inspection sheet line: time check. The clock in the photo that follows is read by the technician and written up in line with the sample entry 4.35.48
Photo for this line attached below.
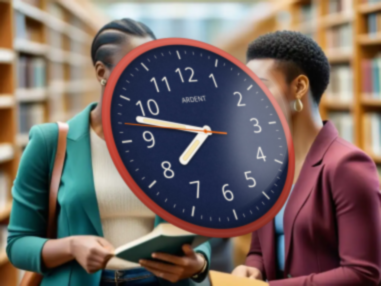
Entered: 7.47.47
